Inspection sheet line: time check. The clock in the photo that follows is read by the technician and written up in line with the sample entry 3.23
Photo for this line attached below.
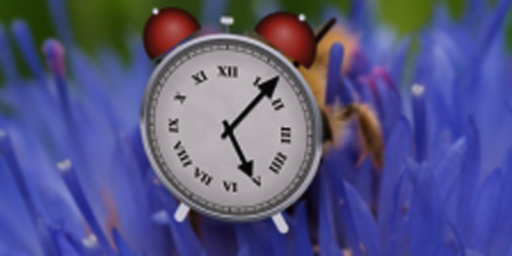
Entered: 5.07
